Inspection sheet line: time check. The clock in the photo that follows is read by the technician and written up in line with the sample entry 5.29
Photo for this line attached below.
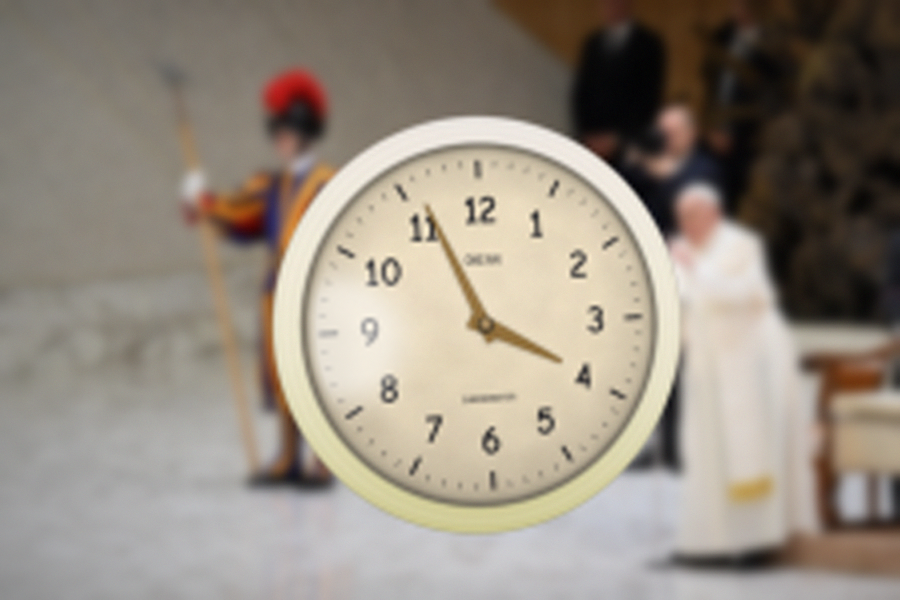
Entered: 3.56
